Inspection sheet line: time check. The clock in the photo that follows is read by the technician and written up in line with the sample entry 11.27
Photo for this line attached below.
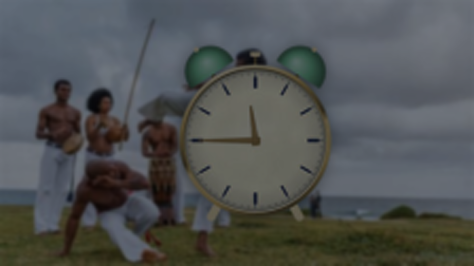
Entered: 11.45
